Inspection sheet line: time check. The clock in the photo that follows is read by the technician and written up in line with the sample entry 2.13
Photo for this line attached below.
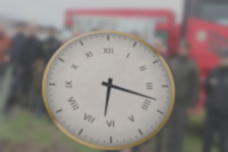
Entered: 6.18
